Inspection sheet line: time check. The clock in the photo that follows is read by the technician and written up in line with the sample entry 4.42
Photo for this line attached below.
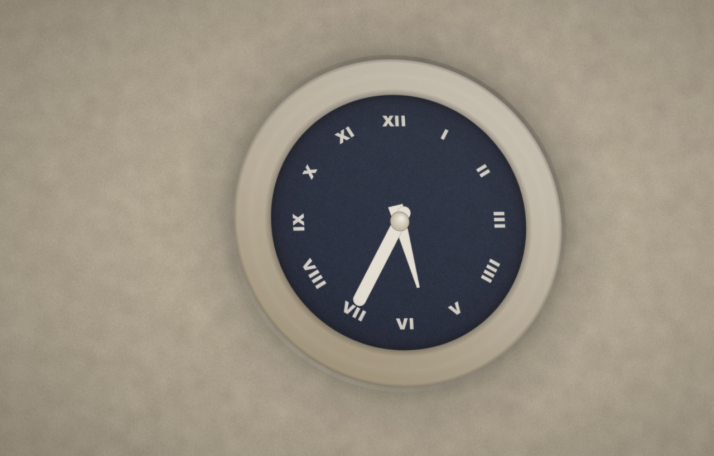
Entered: 5.35
